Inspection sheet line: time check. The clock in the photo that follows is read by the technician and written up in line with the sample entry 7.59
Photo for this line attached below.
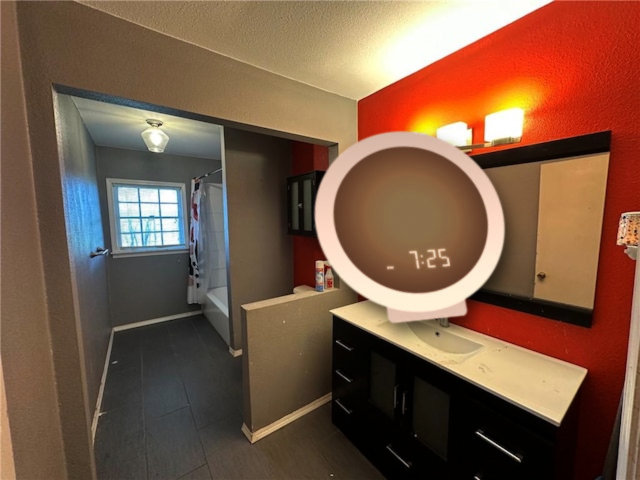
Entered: 7.25
